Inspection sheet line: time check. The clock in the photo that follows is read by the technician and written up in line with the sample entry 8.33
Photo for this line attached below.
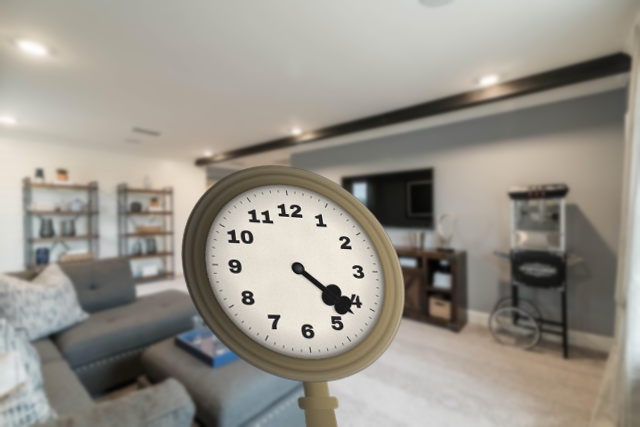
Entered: 4.22
